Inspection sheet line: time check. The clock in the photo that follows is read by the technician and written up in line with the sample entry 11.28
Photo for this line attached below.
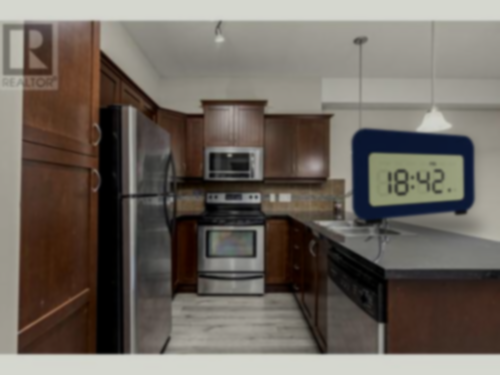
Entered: 18.42
